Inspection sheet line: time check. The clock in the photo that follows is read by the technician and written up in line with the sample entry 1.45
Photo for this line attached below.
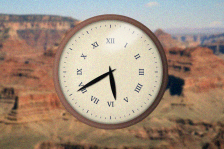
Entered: 5.40
